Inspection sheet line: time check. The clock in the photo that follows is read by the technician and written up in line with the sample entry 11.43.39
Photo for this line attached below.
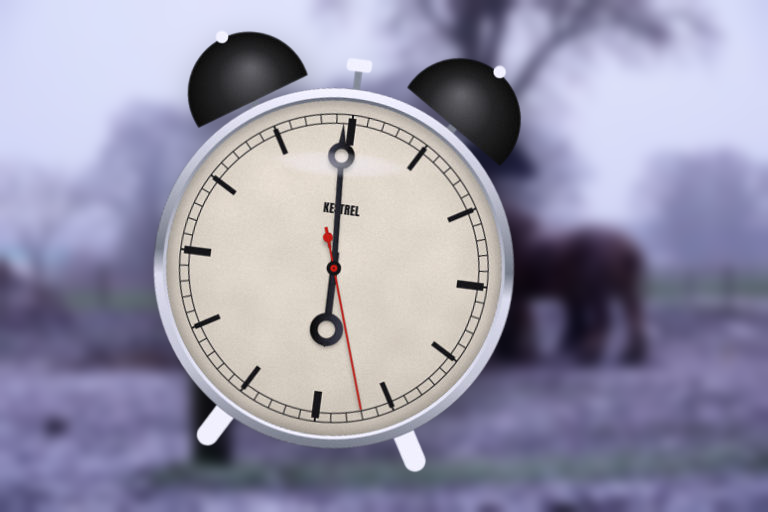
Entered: 5.59.27
